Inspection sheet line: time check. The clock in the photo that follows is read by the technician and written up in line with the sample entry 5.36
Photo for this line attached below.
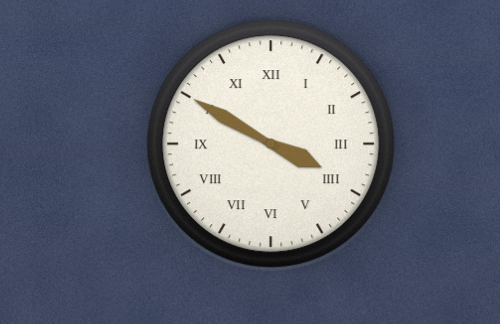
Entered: 3.50
